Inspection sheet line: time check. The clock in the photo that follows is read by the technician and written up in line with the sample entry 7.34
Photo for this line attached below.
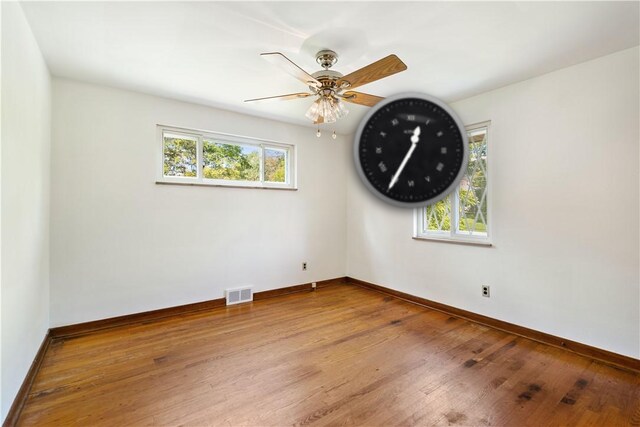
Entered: 12.35
